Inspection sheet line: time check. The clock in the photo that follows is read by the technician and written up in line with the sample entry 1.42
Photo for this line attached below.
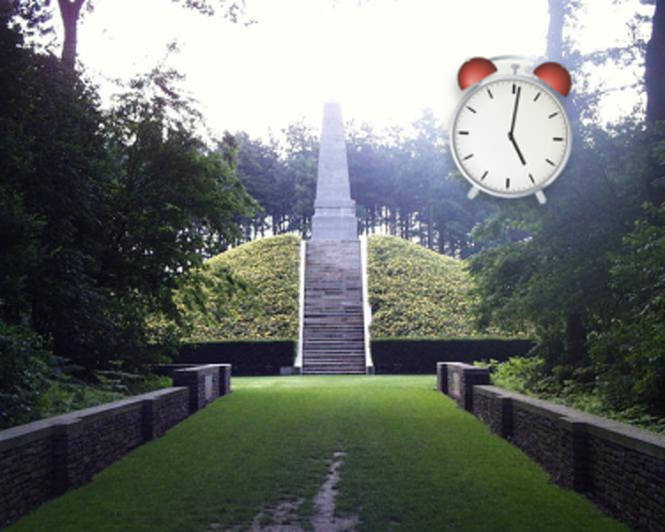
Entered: 5.01
